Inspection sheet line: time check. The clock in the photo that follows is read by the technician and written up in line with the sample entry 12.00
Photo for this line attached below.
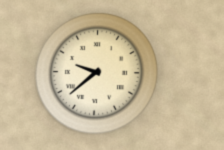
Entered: 9.38
